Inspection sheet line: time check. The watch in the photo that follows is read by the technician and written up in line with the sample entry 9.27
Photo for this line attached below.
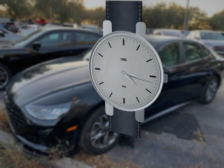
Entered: 4.17
